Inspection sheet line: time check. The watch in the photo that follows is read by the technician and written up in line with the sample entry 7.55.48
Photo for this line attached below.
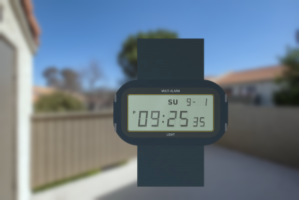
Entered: 9.25.35
